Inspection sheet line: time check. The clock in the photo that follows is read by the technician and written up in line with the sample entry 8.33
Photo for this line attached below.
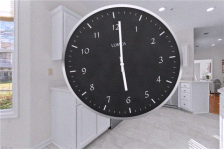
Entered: 6.01
